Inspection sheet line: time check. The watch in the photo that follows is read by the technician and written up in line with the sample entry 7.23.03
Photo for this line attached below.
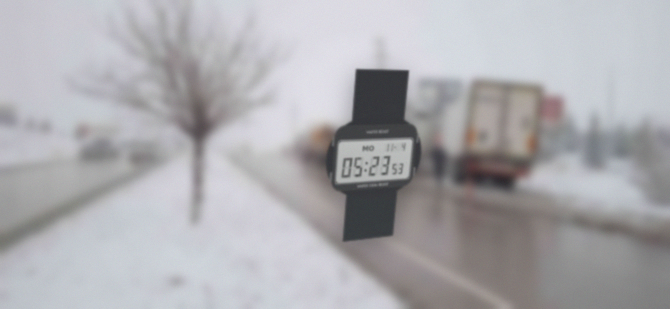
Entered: 5.23.53
